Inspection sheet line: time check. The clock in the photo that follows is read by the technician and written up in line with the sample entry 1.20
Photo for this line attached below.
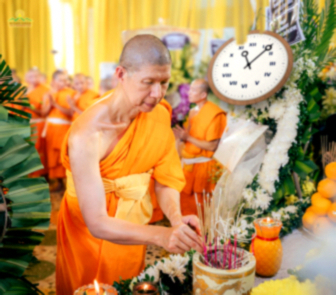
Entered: 11.07
